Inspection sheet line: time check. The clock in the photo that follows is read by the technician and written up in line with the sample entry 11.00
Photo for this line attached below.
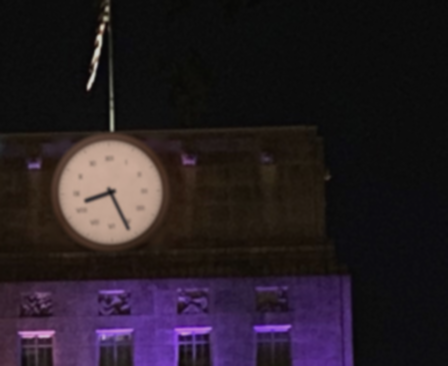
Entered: 8.26
